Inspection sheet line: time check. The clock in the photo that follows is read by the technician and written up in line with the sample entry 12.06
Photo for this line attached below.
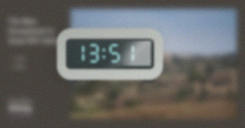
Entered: 13.51
